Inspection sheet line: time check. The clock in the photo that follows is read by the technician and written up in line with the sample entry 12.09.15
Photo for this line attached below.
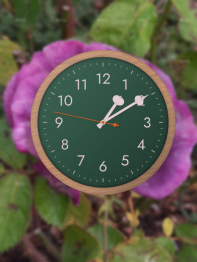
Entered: 1.09.47
